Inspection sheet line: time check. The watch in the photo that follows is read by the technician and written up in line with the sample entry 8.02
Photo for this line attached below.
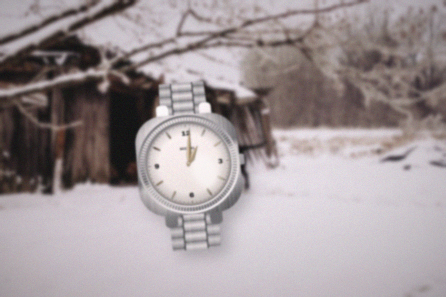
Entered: 1.01
